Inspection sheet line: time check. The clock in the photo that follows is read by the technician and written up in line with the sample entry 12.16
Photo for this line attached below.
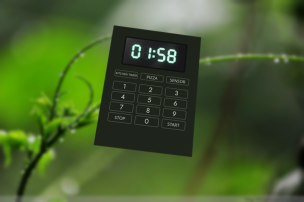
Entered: 1.58
